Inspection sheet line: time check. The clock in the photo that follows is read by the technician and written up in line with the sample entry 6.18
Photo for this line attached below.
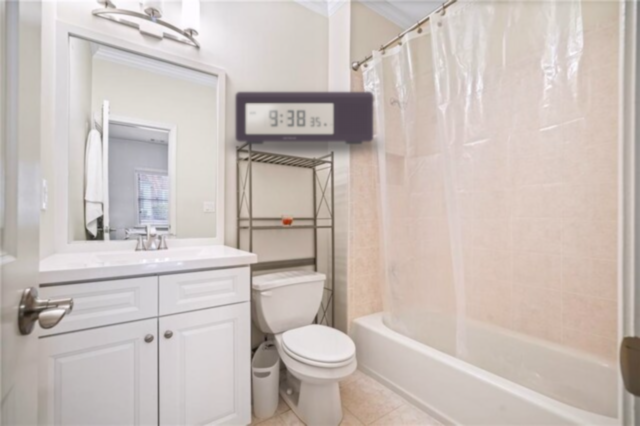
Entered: 9.38
